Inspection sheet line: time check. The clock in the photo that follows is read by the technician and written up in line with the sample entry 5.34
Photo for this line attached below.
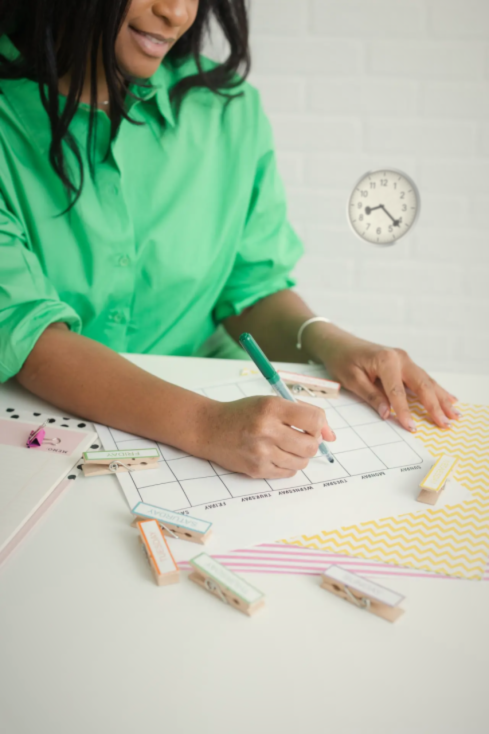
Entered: 8.22
